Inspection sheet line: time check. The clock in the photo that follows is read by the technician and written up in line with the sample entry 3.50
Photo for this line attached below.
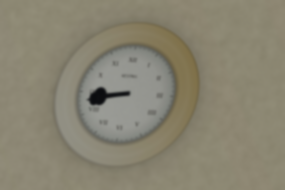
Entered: 8.43
